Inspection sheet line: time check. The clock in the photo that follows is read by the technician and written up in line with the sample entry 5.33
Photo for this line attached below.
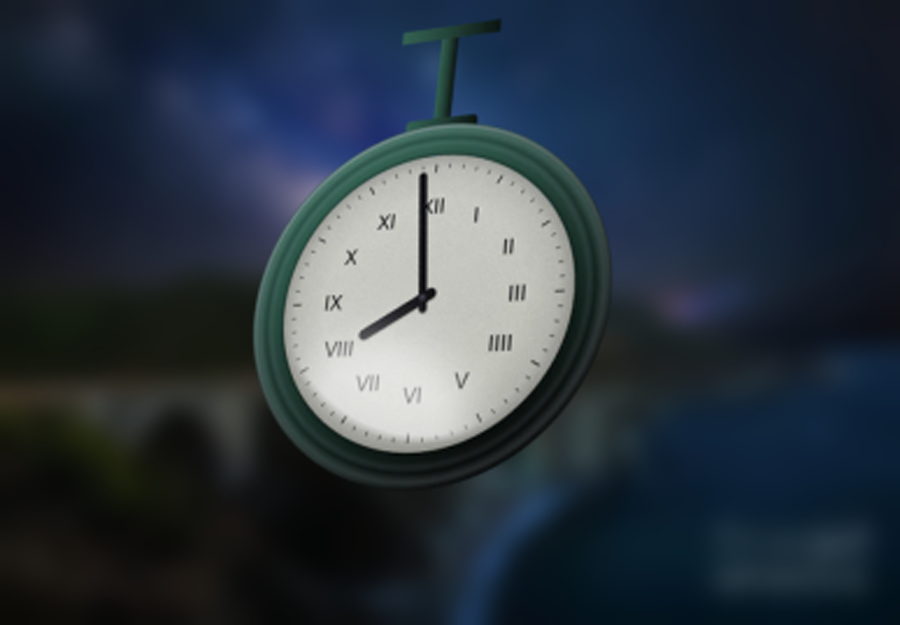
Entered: 7.59
